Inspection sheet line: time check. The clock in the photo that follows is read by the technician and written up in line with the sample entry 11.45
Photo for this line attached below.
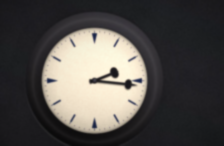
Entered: 2.16
